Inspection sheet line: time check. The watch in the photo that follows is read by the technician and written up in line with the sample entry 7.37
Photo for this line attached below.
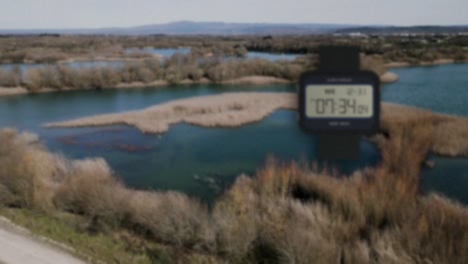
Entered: 7.34
